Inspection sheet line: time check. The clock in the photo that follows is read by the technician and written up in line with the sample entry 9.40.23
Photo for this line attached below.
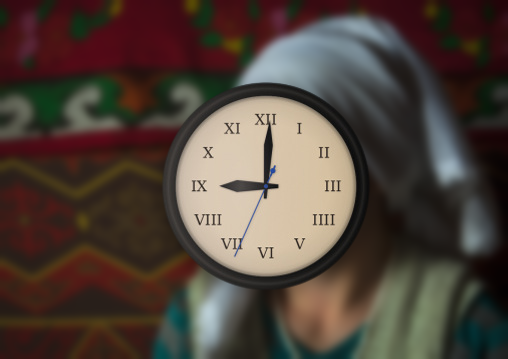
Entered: 9.00.34
